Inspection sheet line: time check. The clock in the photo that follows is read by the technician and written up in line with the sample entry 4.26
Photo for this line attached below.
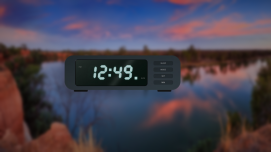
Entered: 12.49
